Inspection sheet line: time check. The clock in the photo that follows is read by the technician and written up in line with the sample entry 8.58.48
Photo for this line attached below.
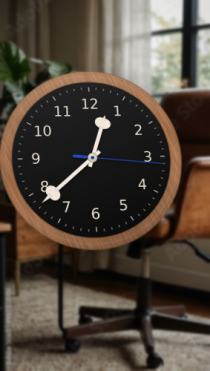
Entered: 12.38.16
